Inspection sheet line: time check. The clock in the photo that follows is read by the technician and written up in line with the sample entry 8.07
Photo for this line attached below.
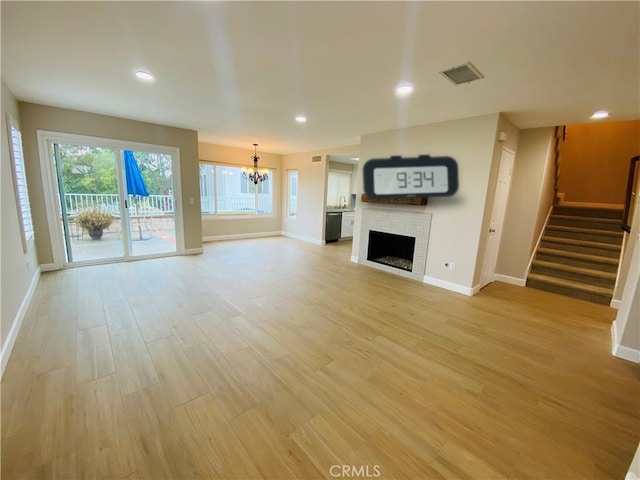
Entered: 9.34
